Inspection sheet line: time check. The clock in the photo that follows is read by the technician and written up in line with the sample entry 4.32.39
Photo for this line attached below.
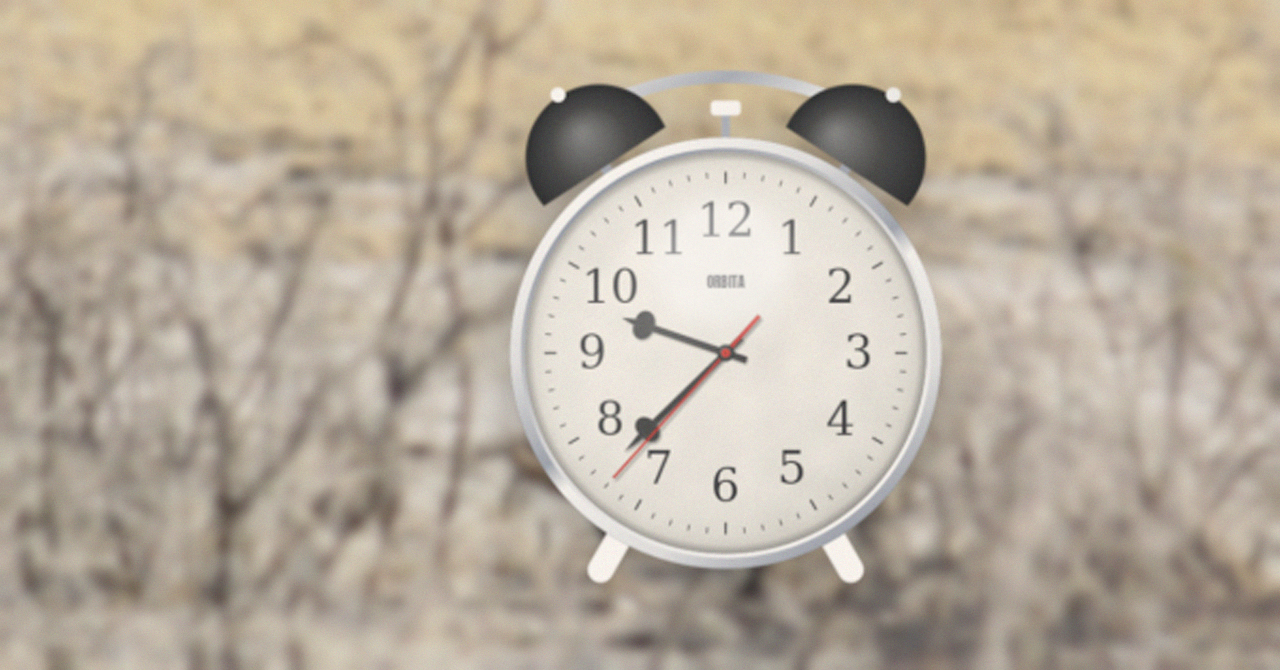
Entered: 9.37.37
